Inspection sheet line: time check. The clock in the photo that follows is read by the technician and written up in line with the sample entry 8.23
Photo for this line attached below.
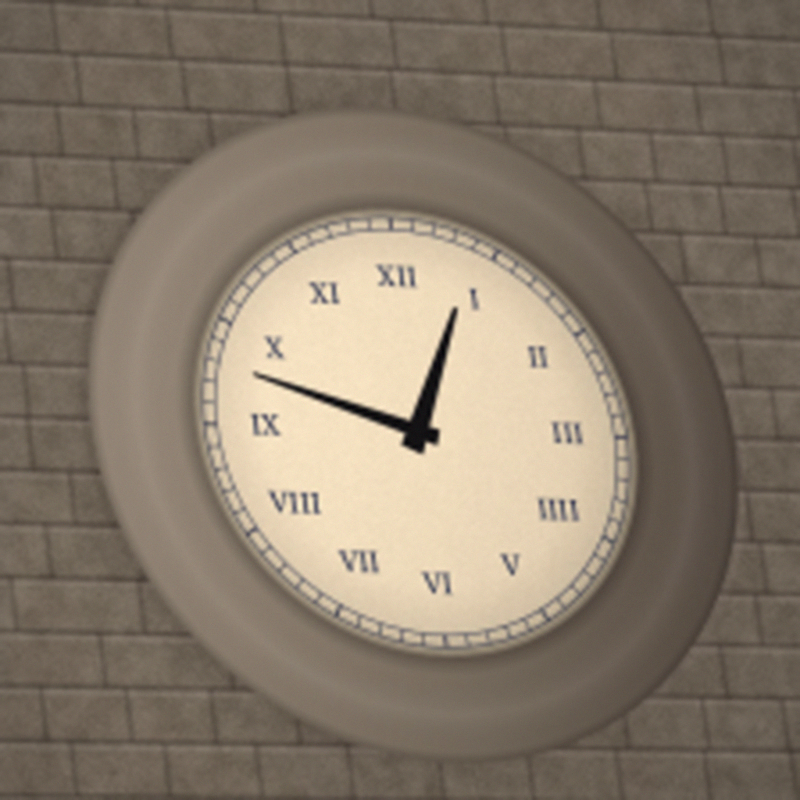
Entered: 12.48
